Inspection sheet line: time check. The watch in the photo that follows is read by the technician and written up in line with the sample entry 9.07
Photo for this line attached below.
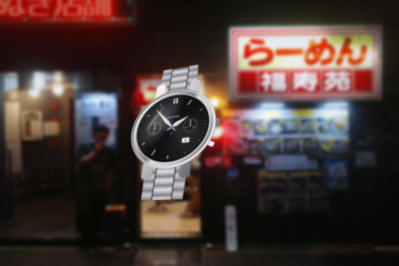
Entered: 1.53
